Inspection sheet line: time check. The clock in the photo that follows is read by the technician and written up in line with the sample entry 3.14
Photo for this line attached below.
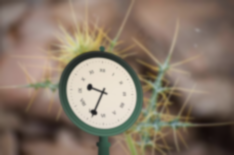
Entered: 9.34
